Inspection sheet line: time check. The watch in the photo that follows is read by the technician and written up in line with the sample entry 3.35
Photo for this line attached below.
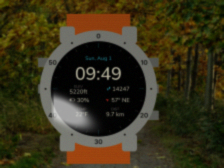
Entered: 9.49
